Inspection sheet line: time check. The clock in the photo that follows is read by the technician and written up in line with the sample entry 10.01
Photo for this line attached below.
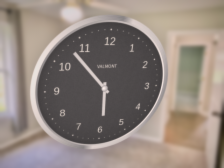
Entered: 5.53
